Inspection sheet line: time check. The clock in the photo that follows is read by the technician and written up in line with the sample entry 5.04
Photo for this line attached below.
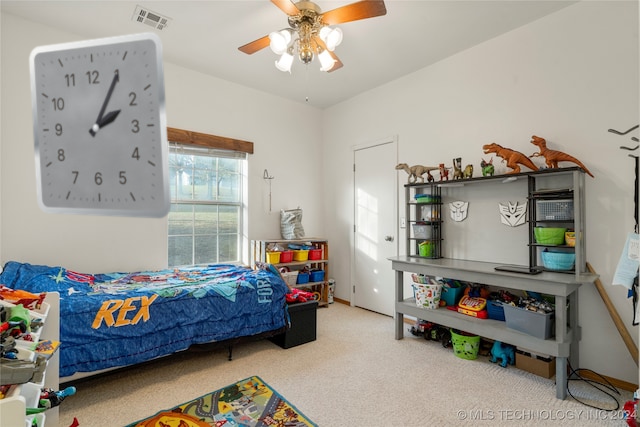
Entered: 2.05
